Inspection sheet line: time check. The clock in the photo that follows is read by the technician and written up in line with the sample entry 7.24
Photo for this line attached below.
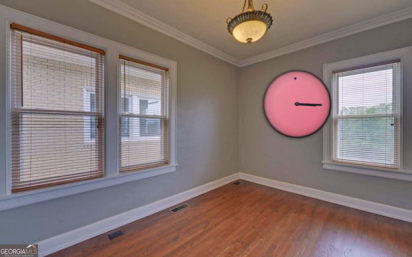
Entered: 3.16
